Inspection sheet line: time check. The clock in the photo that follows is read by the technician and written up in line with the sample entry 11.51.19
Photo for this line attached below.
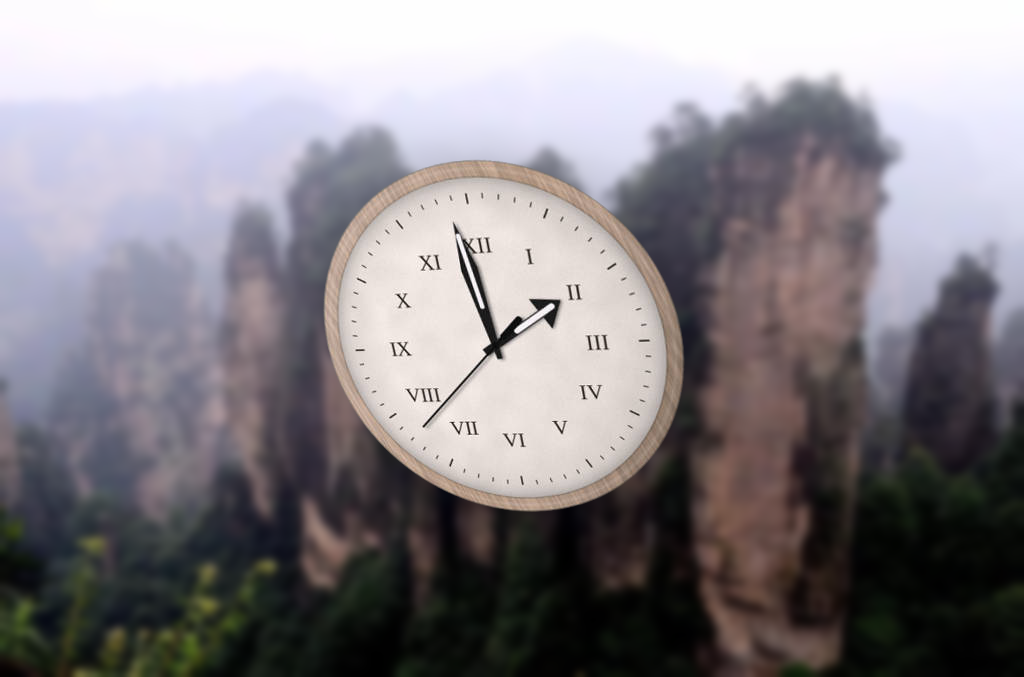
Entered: 1.58.38
